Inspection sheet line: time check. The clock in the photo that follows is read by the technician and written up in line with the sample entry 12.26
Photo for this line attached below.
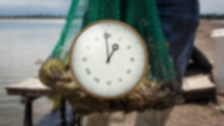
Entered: 12.59
